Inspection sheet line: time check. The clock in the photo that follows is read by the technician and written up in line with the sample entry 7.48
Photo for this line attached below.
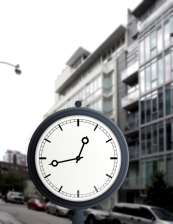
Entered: 12.43
